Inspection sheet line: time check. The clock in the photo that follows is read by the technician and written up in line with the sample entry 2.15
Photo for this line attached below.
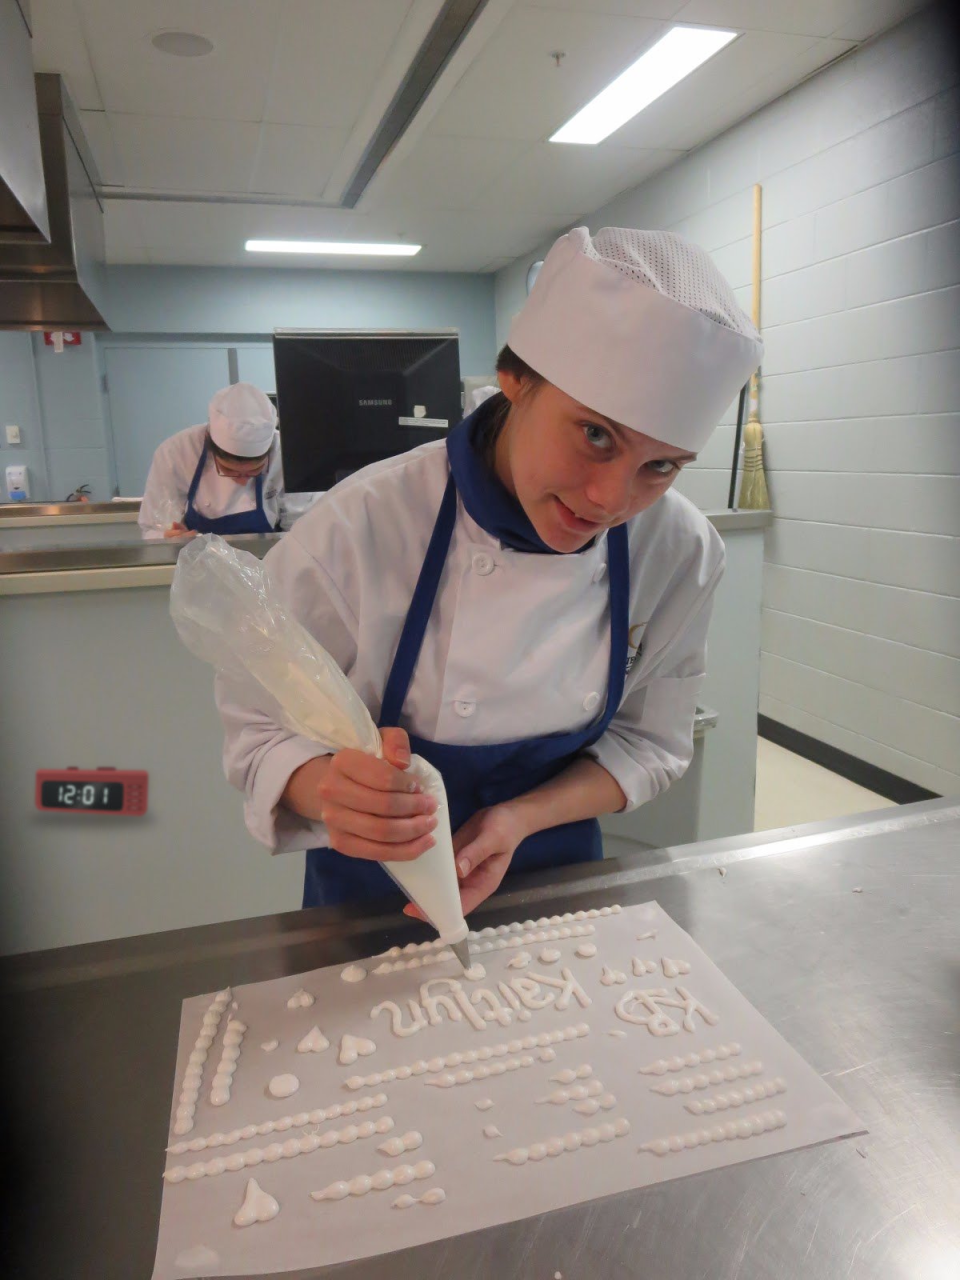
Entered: 12.01
